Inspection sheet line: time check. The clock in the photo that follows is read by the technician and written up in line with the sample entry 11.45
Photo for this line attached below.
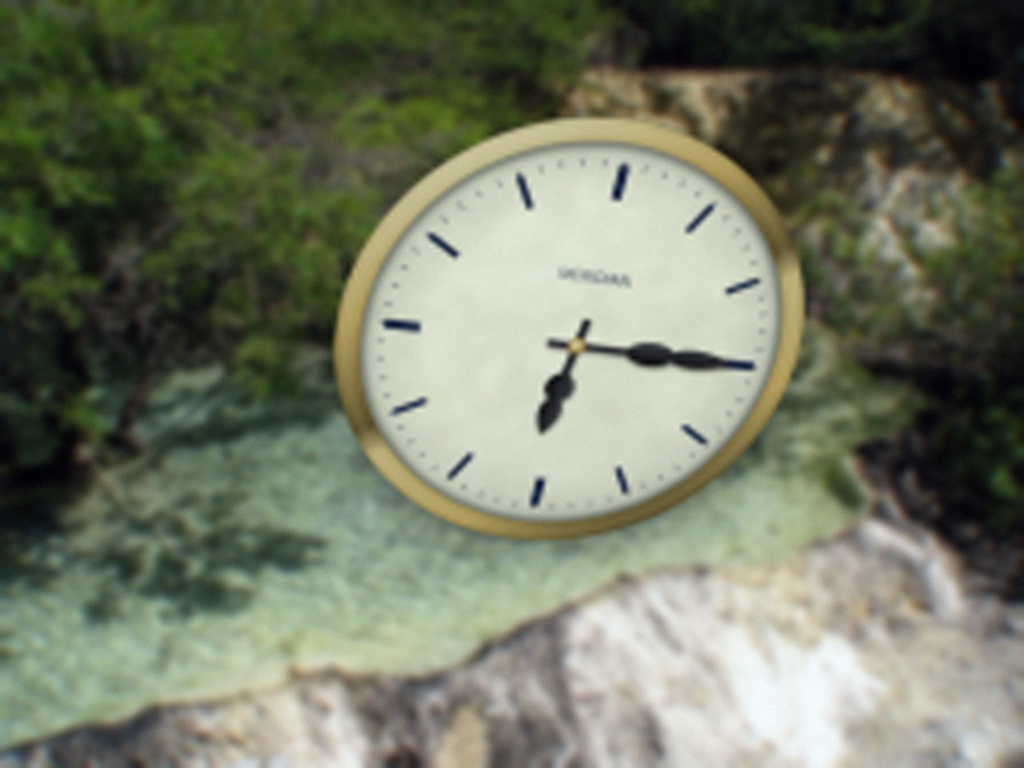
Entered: 6.15
